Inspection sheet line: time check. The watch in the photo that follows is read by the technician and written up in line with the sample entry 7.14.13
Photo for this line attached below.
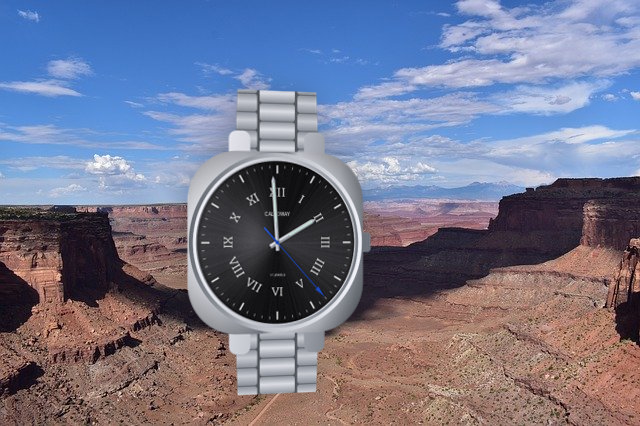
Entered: 1.59.23
